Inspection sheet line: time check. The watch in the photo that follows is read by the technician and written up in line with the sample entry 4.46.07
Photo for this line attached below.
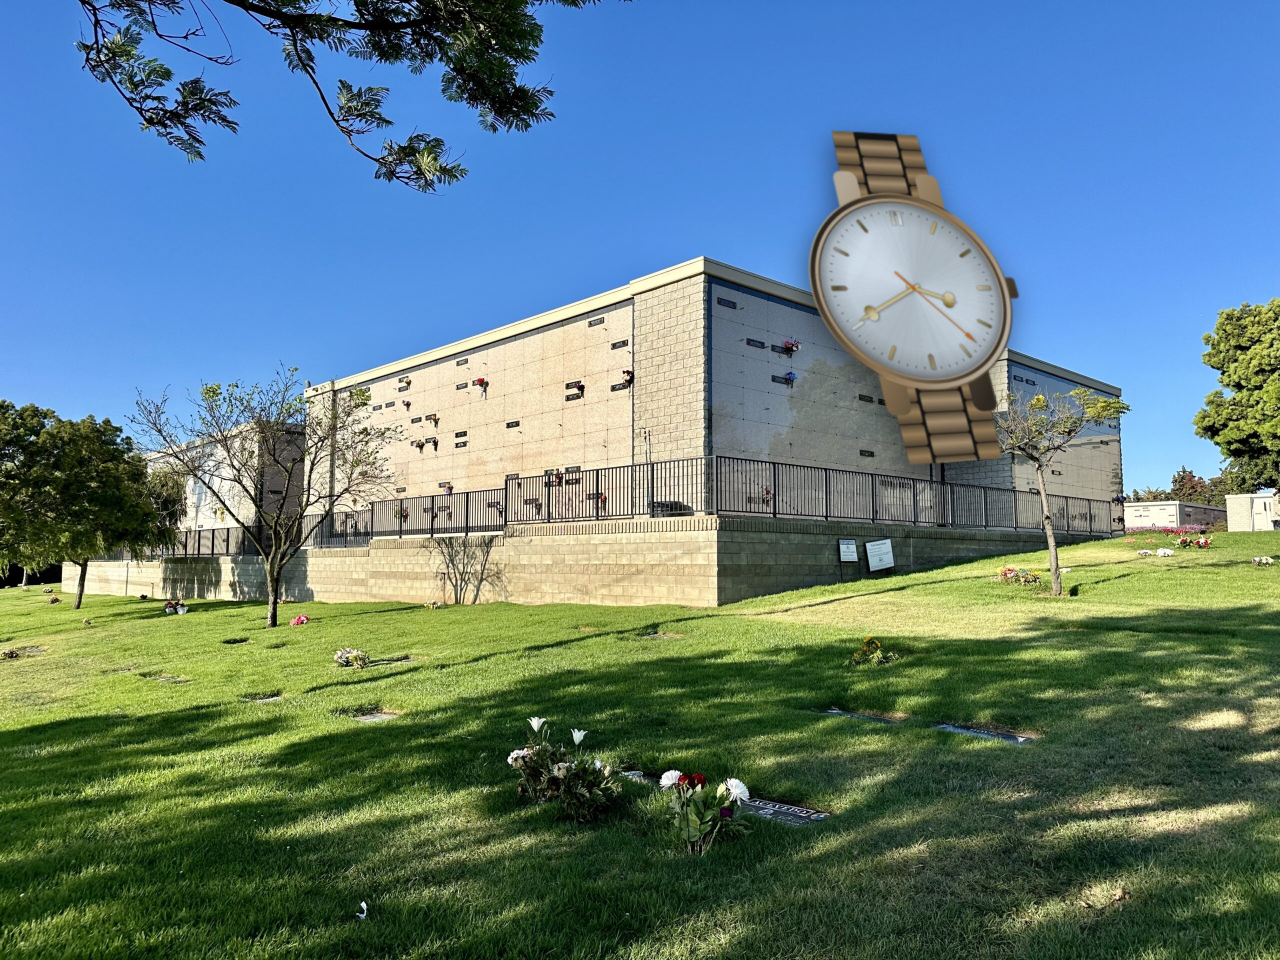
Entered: 3.40.23
